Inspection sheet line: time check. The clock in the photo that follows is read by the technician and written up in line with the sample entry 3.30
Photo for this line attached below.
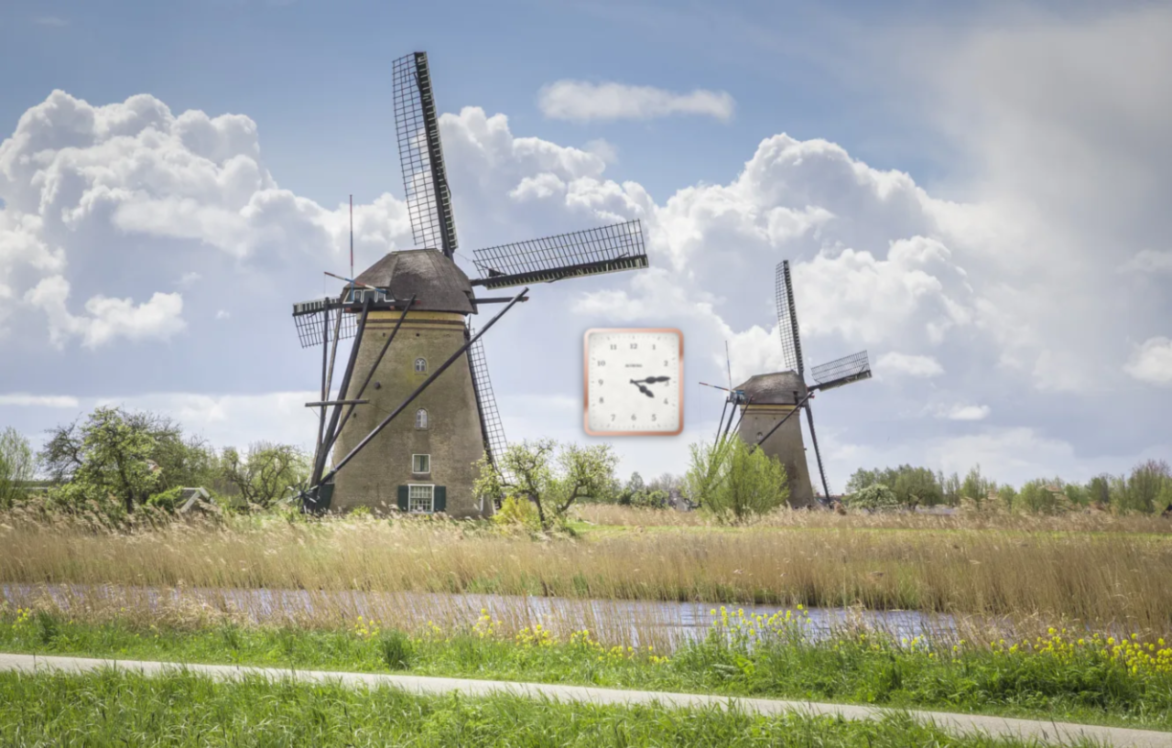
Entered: 4.14
